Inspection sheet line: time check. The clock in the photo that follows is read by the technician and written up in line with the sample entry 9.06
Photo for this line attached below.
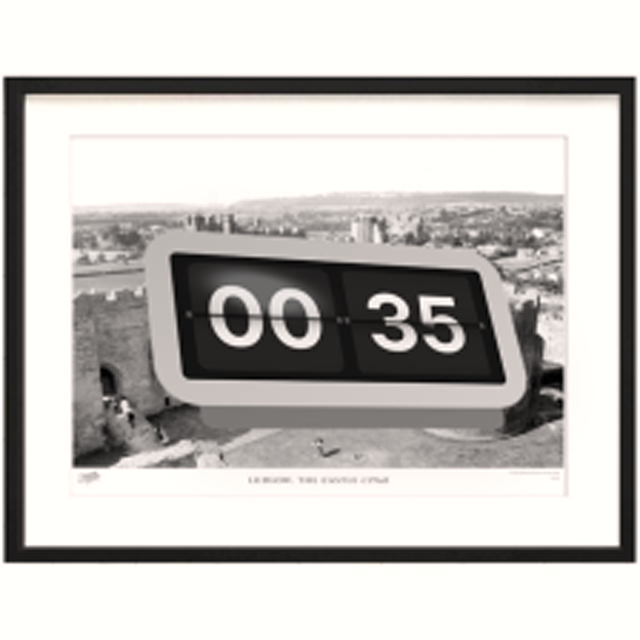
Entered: 0.35
